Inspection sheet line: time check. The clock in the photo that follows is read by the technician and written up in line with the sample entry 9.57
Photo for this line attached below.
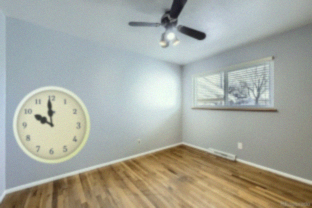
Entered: 9.59
